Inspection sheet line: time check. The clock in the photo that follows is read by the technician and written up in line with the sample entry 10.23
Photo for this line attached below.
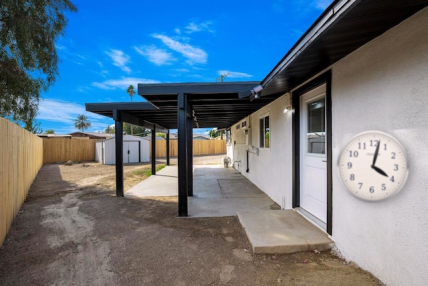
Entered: 4.02
